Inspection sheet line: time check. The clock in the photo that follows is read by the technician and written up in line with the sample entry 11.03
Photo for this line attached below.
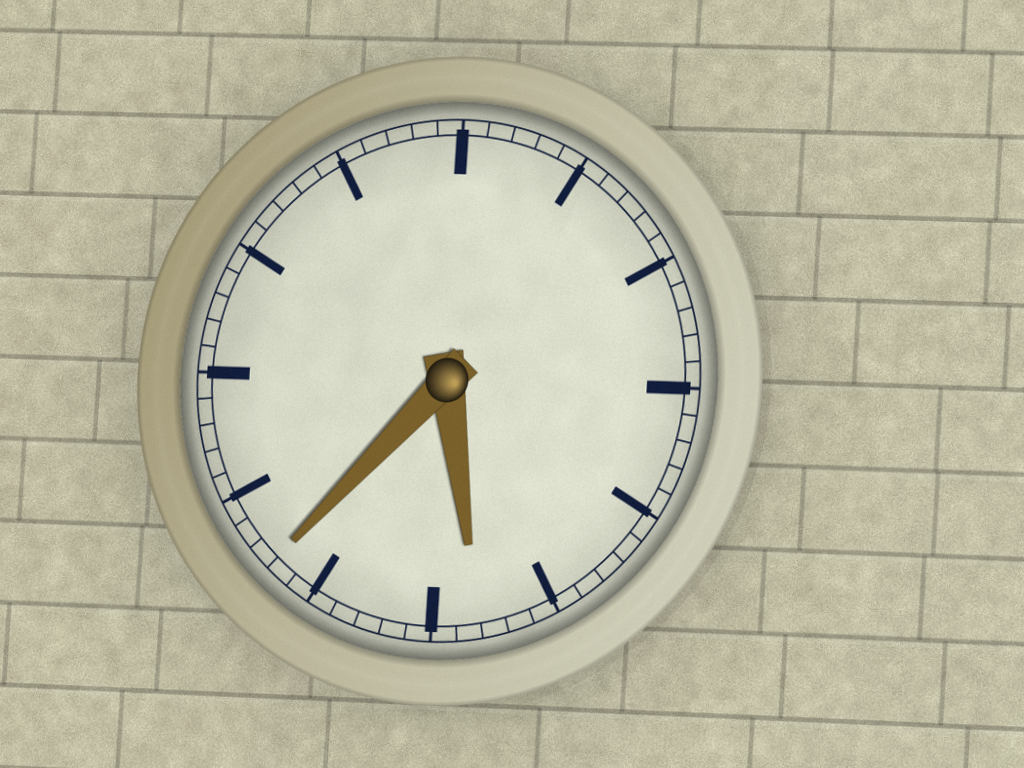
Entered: 5.37
